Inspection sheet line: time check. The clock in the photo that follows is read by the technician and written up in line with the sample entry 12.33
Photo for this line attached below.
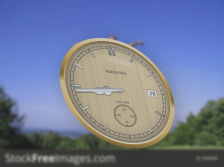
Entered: 8.44
